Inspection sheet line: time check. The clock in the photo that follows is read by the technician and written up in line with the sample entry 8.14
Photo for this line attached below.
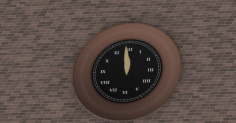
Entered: 11.59
